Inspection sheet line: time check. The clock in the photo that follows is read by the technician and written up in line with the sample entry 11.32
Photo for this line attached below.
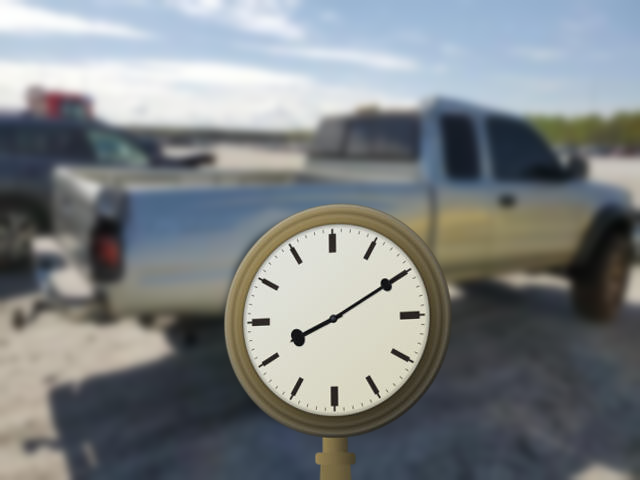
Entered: 8.10
